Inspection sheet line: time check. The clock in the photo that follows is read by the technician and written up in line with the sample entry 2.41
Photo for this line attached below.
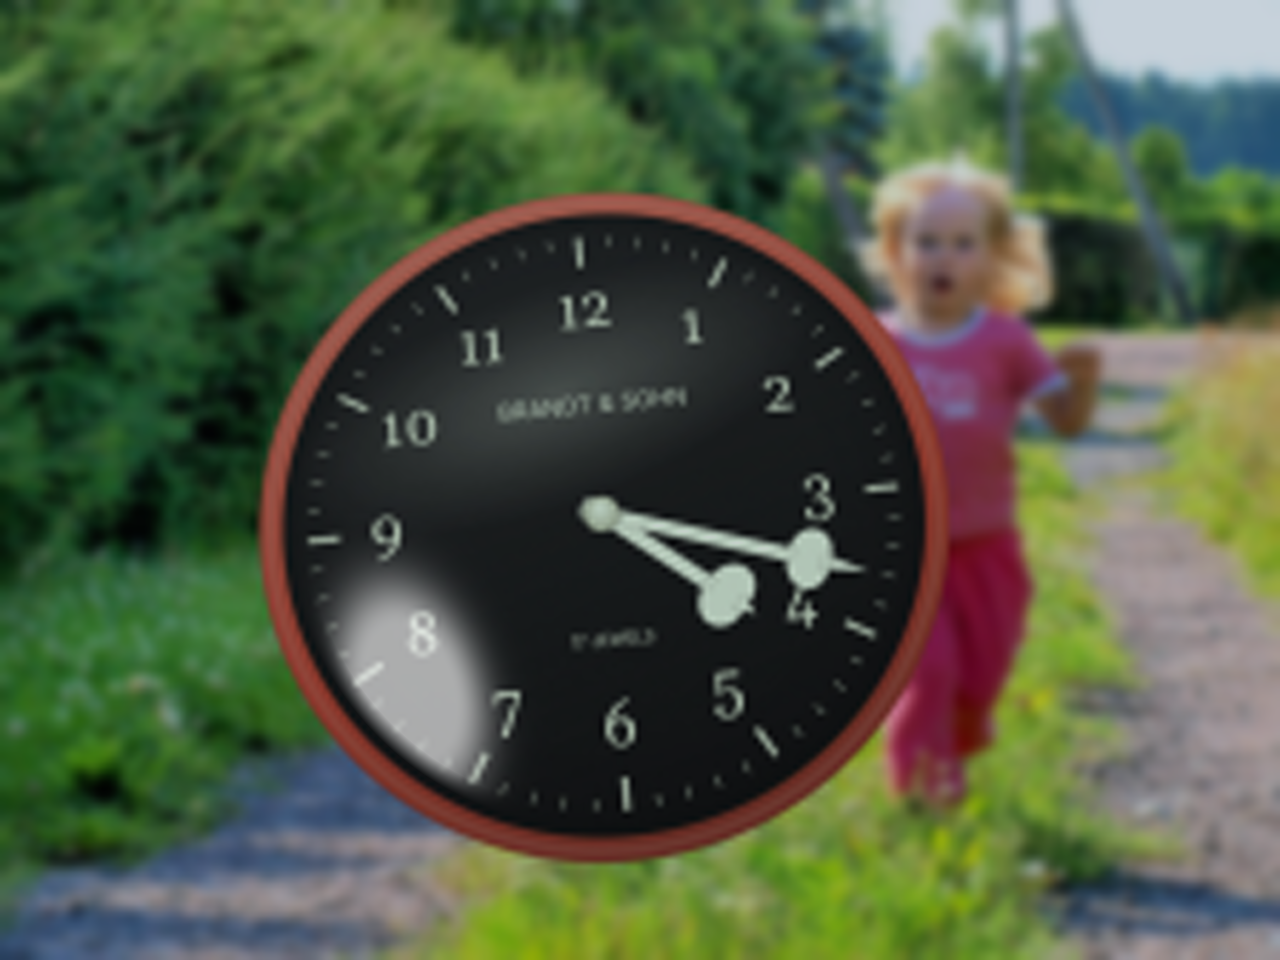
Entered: 4.18
